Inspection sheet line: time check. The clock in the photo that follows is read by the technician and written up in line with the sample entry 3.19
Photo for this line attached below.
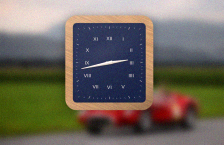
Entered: 2.43
